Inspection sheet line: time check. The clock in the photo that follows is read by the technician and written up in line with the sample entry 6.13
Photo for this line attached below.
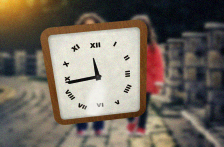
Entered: 11.44
